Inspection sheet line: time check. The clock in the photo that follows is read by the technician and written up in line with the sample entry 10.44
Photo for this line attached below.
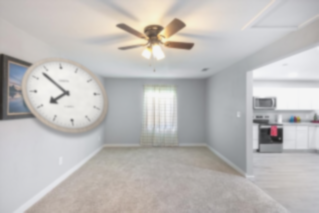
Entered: 7.53
